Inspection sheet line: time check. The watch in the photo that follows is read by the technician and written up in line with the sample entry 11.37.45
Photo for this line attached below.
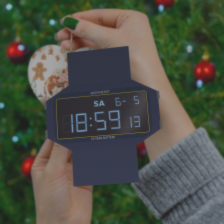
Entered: 18.59.13
